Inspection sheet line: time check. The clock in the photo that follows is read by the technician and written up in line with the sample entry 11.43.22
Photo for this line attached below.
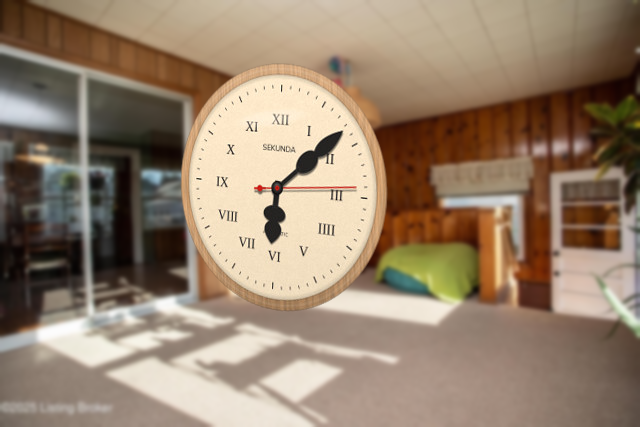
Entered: 6.08.14
